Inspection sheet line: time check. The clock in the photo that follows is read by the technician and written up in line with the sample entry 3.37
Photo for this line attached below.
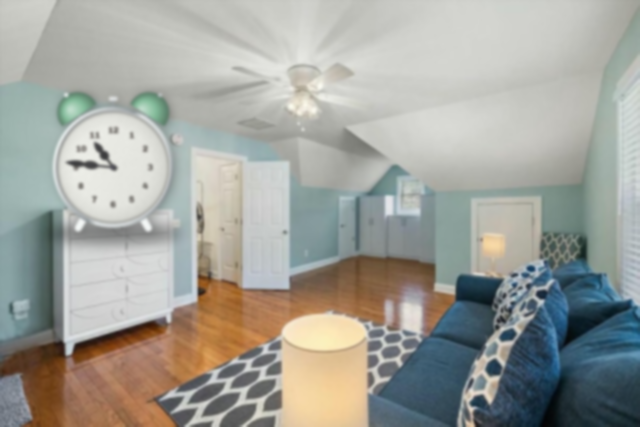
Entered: 10.46
